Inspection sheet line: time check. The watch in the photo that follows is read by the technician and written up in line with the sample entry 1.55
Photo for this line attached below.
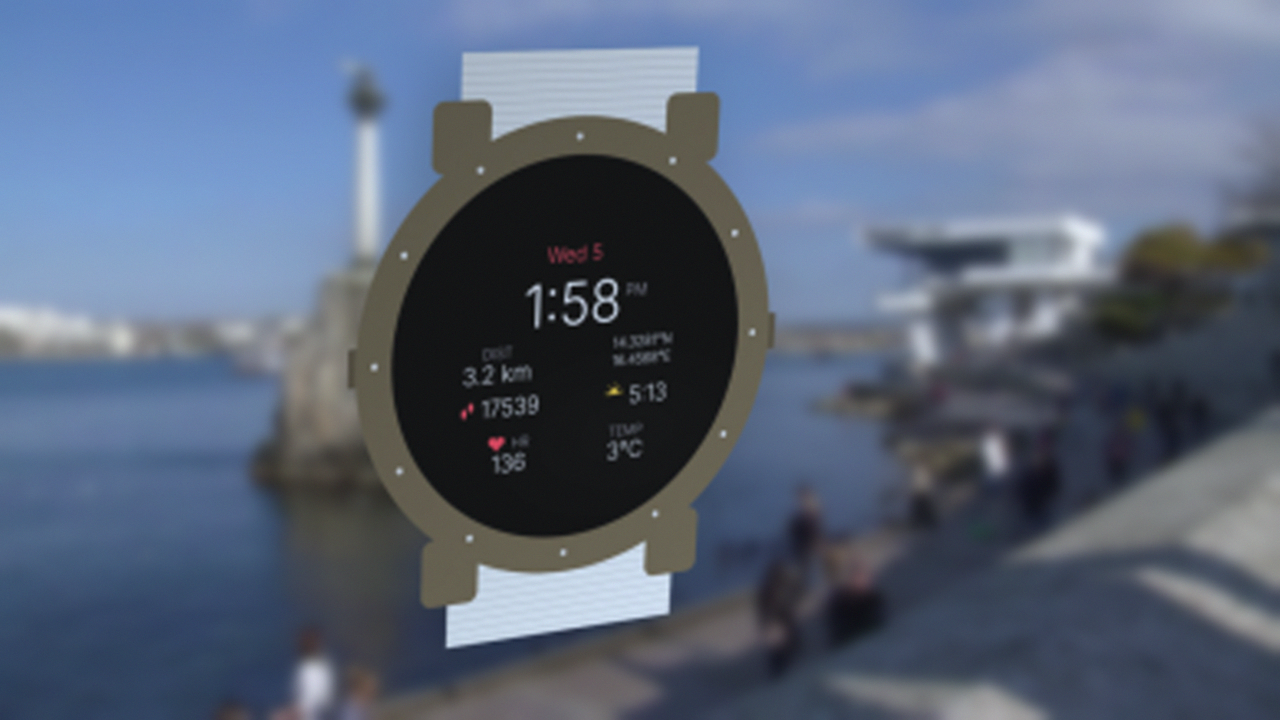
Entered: 1.58
